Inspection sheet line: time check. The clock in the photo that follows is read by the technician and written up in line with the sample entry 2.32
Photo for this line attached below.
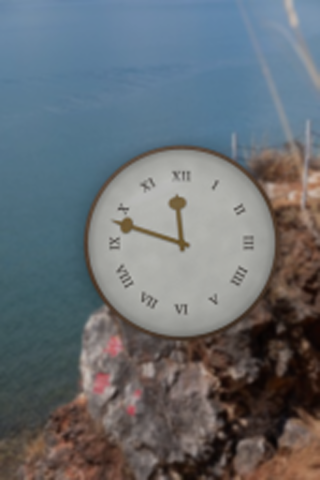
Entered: 11.48
